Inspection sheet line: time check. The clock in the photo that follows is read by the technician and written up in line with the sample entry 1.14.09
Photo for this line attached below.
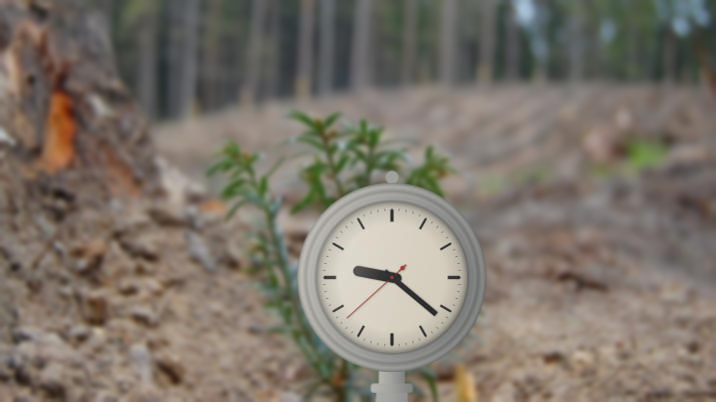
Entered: 9.21.38
